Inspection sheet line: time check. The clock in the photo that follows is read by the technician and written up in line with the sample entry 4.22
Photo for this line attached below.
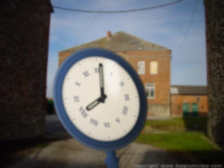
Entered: 8.01
